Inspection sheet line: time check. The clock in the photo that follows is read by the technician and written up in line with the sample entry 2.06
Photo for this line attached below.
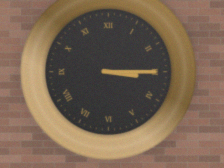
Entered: 3.15
